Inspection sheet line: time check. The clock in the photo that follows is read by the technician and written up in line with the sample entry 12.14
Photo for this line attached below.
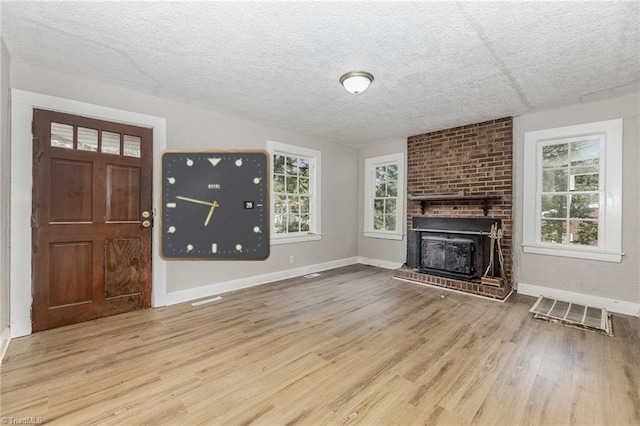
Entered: 6.47
